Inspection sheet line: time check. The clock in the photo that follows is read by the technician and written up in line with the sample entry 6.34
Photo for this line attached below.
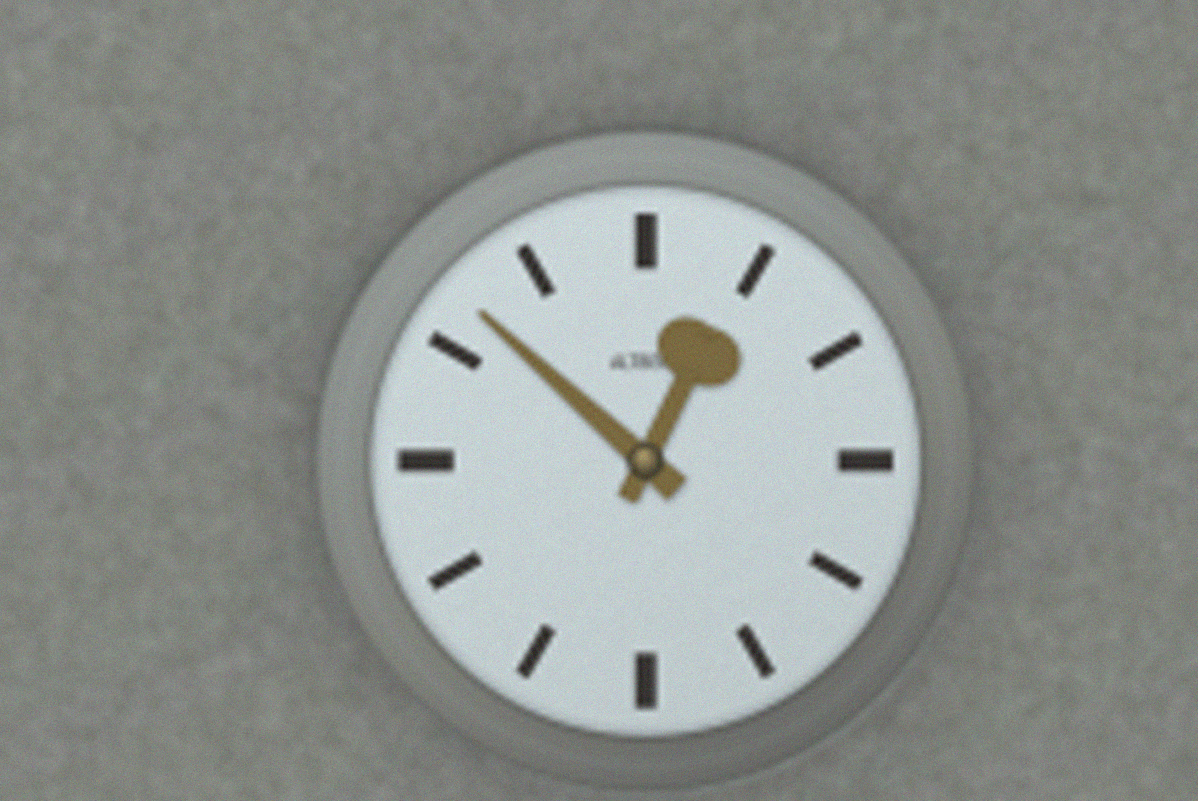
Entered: 12.52
